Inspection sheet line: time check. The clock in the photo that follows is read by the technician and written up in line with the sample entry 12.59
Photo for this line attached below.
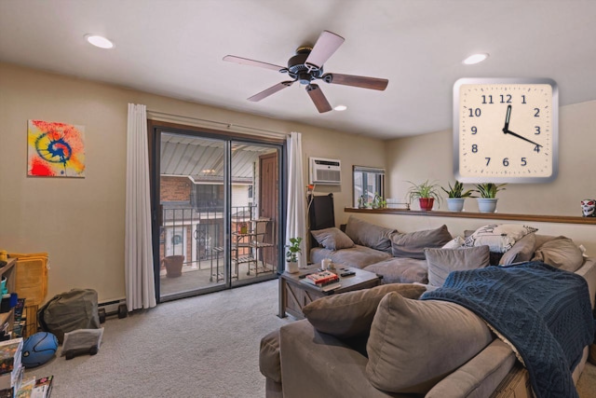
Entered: 12.19
